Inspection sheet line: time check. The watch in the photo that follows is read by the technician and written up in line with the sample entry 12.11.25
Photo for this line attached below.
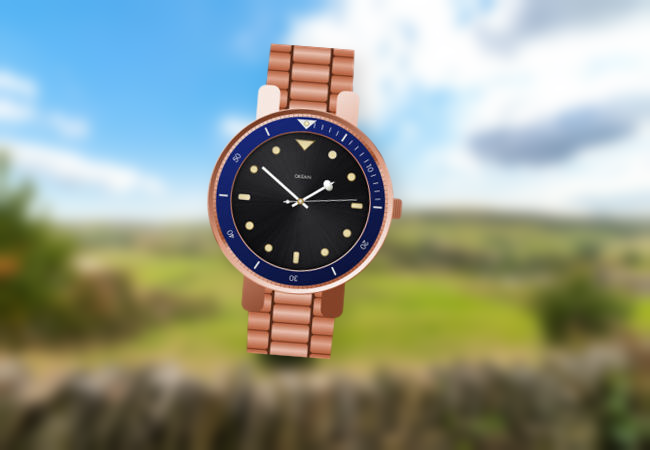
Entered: 1.51.14
